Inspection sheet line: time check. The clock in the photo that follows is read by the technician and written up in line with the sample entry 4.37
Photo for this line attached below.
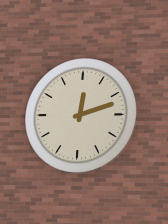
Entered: 12.12
